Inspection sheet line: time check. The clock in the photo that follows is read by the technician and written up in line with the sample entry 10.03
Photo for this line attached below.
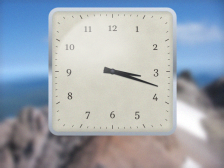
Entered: 3.18
